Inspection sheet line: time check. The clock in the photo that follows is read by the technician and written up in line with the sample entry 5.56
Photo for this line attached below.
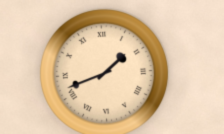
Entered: 1.42
